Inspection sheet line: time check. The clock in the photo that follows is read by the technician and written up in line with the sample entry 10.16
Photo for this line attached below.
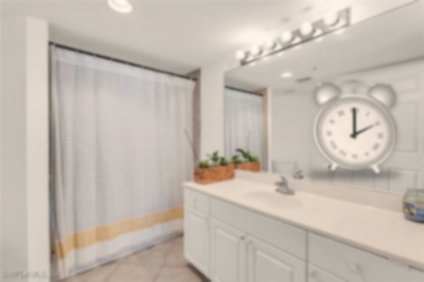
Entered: 2.00
